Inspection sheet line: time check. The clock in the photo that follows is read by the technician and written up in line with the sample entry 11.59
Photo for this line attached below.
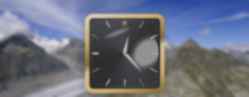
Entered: 12.23
